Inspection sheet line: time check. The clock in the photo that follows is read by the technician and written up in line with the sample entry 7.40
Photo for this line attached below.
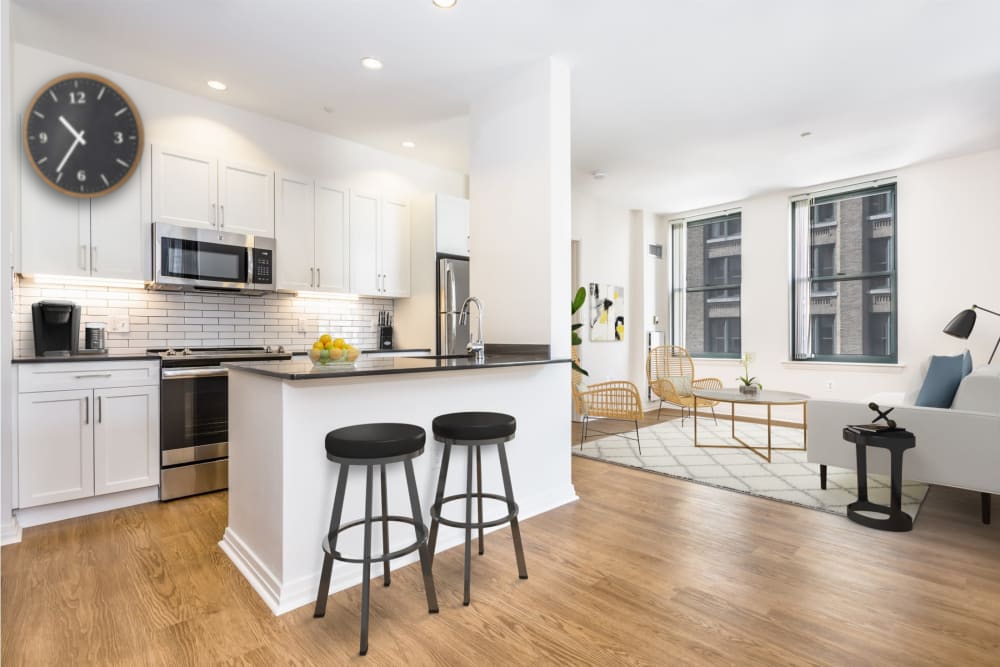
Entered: 10.36
